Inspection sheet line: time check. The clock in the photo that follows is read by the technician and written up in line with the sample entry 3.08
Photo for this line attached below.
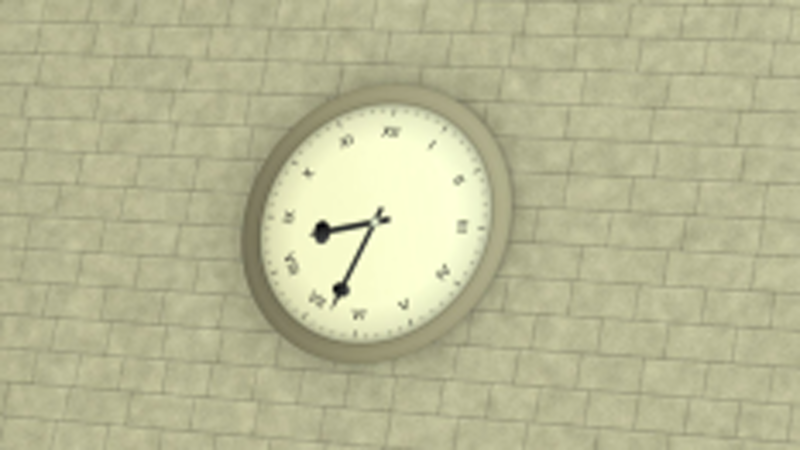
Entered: 8.33
